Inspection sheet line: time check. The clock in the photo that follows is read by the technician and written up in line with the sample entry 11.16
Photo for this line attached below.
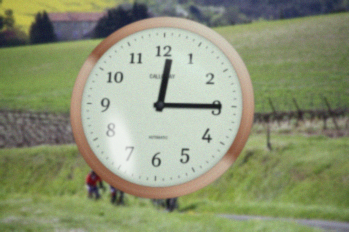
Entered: 12.15
